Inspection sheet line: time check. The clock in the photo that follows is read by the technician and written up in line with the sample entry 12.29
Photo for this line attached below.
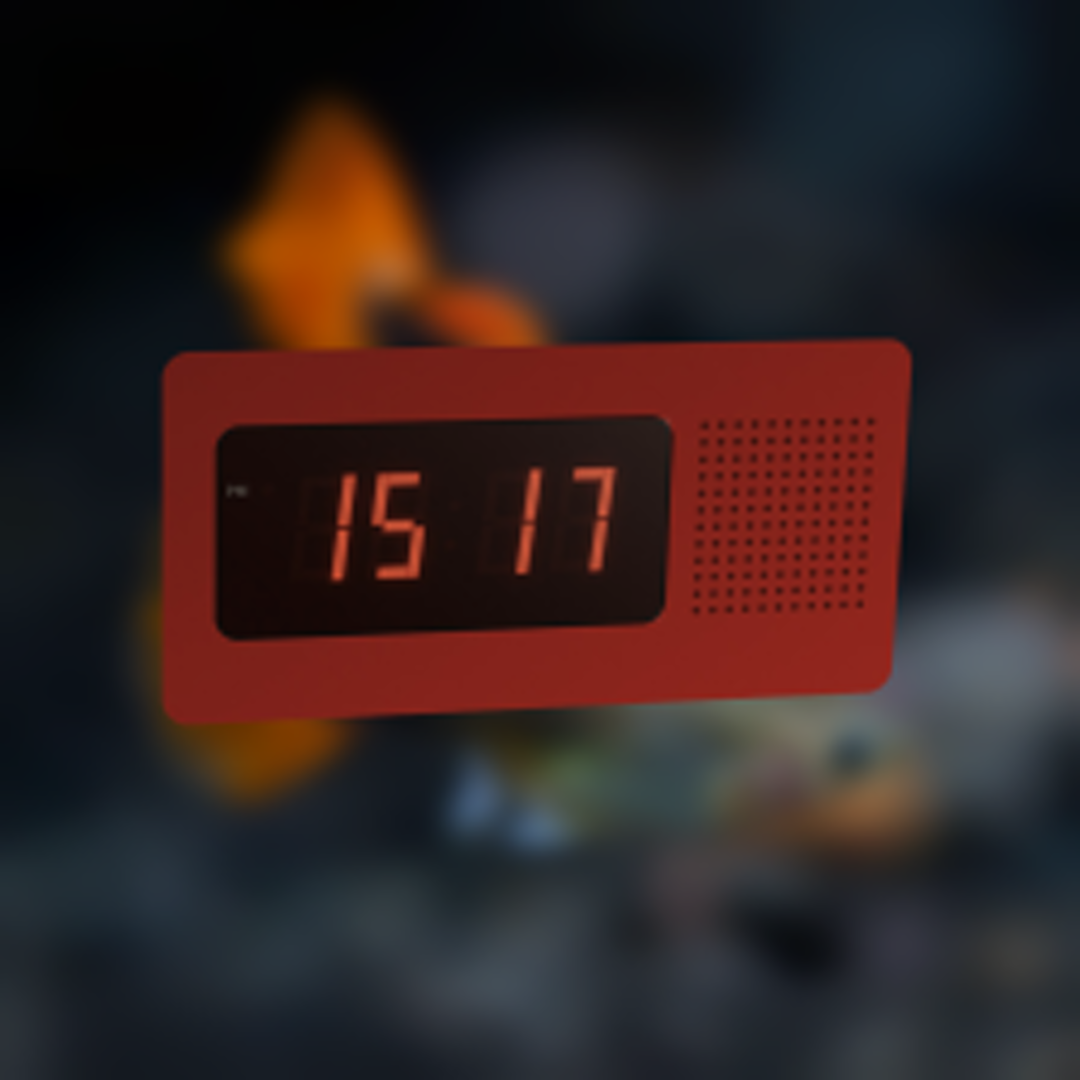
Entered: 15.17
